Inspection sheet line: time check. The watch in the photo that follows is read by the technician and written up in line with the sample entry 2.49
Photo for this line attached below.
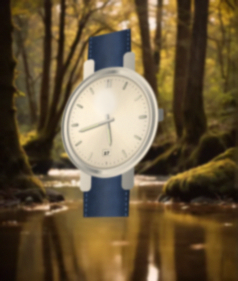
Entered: 5.43
